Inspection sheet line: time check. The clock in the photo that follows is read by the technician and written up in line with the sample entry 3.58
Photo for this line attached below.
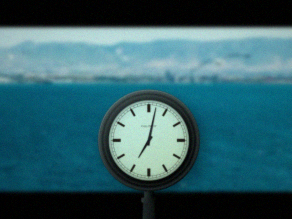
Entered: 7.02
